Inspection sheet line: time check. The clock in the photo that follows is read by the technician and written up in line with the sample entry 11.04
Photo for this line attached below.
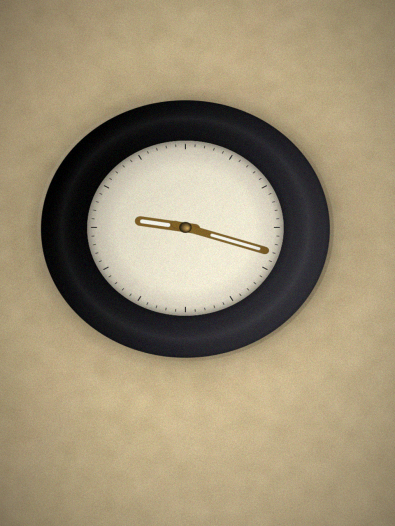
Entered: 9.18
